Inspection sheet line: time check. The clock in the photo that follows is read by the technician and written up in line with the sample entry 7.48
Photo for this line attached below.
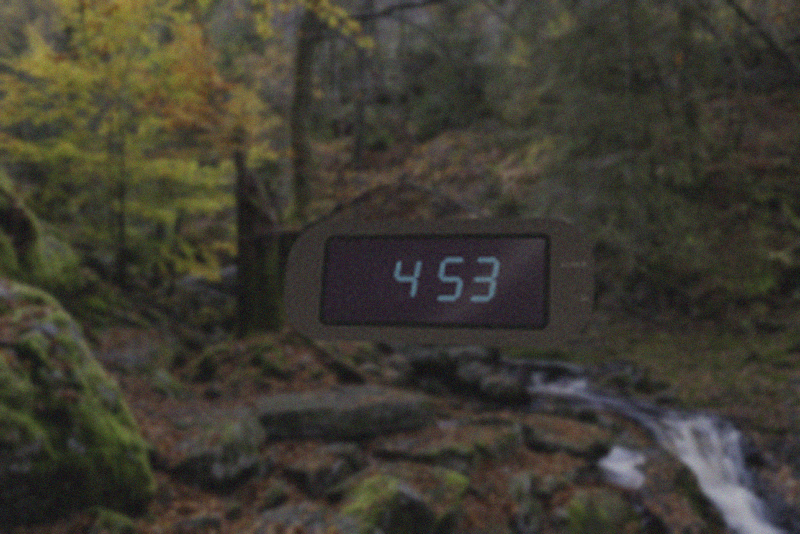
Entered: 4.53
